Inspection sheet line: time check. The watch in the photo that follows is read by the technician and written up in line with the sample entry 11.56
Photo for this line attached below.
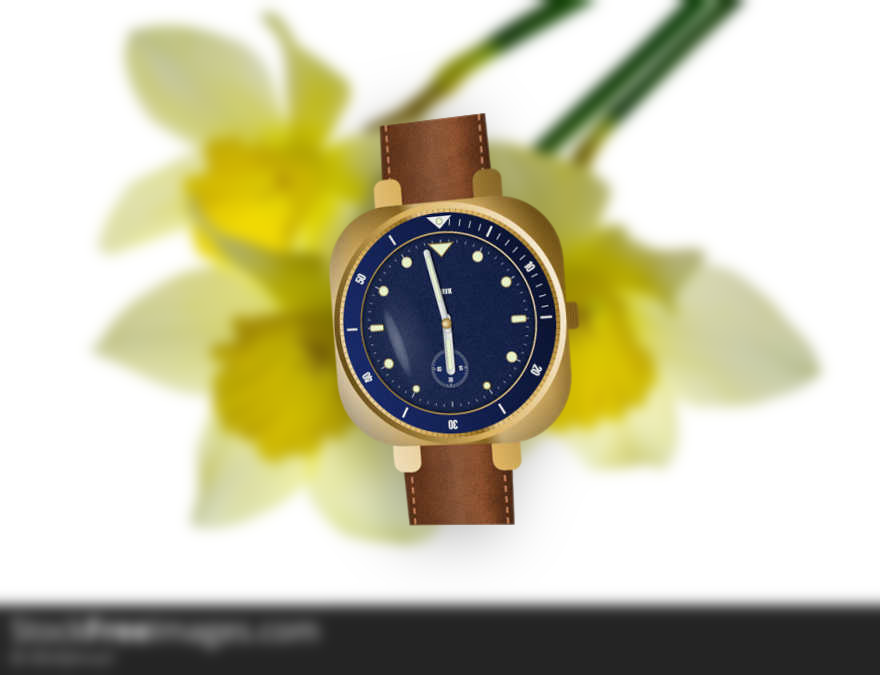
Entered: 5.58
